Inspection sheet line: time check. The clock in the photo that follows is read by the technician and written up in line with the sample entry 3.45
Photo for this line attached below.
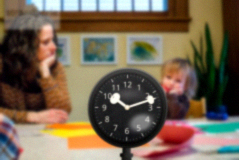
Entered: 10.12
